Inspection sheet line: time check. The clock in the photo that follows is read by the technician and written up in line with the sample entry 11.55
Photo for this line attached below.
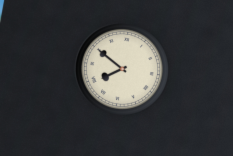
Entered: 7.50
